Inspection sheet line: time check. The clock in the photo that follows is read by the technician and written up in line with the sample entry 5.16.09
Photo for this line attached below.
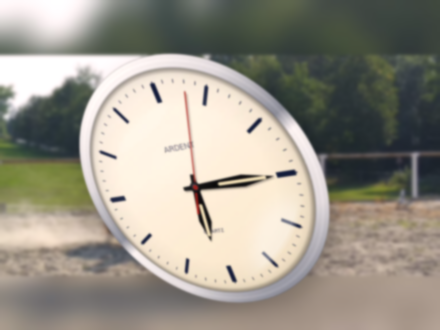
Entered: 6.15.03
